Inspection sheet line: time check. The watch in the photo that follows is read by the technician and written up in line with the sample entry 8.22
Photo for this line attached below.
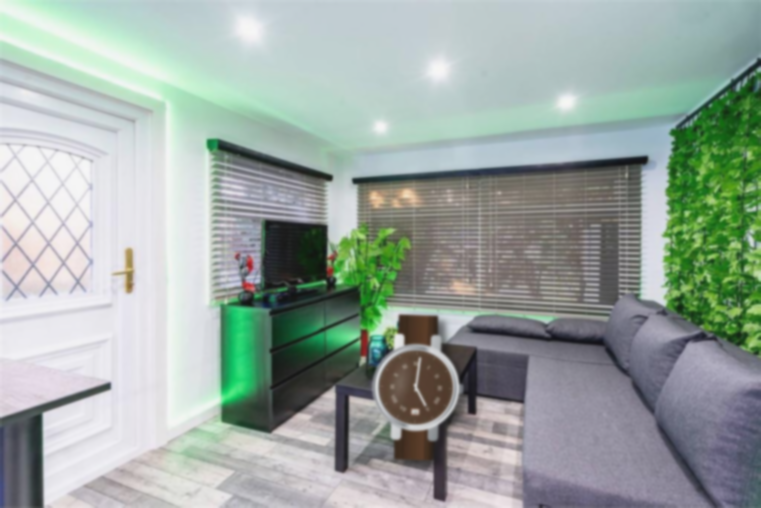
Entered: 5.01
